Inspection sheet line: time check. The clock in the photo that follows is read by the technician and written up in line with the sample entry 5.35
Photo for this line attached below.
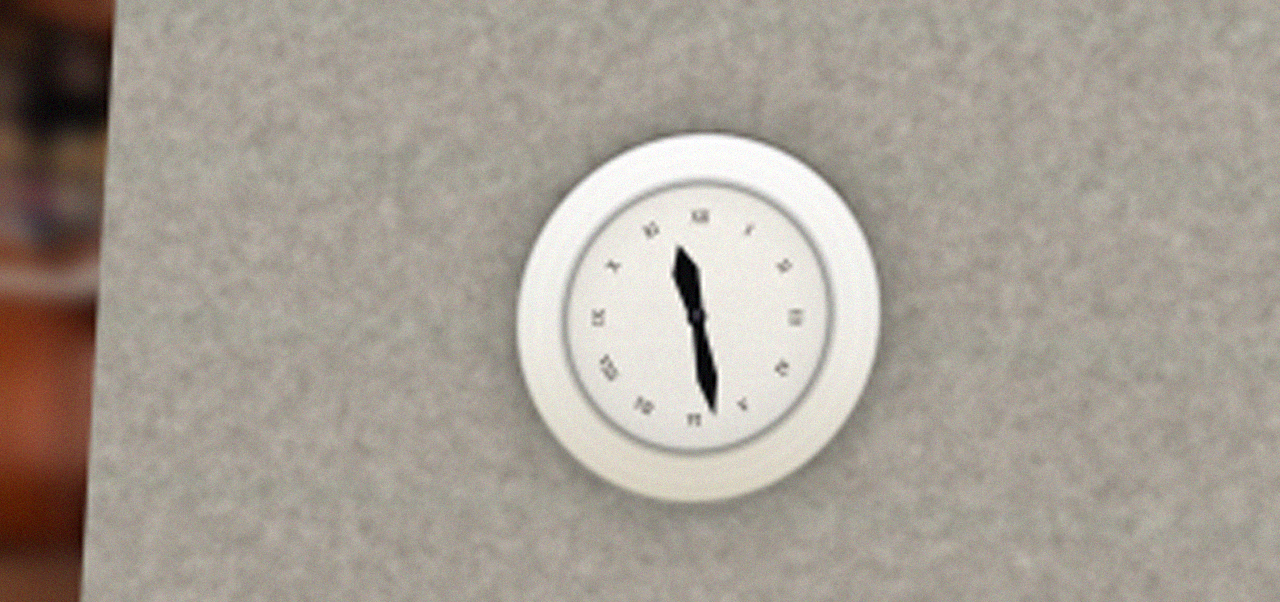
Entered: 11.28
